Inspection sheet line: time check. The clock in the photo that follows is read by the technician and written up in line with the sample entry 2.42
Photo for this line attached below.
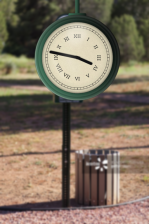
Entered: 3.47
